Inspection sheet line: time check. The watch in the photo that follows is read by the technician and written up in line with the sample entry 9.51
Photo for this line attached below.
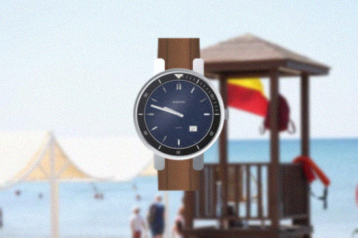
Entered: 9.48
